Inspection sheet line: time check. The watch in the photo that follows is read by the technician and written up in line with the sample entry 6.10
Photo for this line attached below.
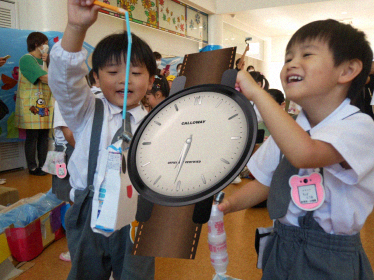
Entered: 6.31
